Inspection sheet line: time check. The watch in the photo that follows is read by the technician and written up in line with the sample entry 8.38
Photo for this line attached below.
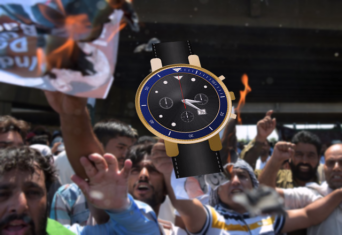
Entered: 3.22
